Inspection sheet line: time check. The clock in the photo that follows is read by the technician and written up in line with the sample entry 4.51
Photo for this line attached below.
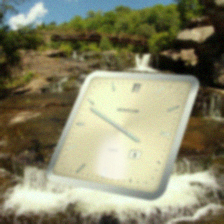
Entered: 3.49
